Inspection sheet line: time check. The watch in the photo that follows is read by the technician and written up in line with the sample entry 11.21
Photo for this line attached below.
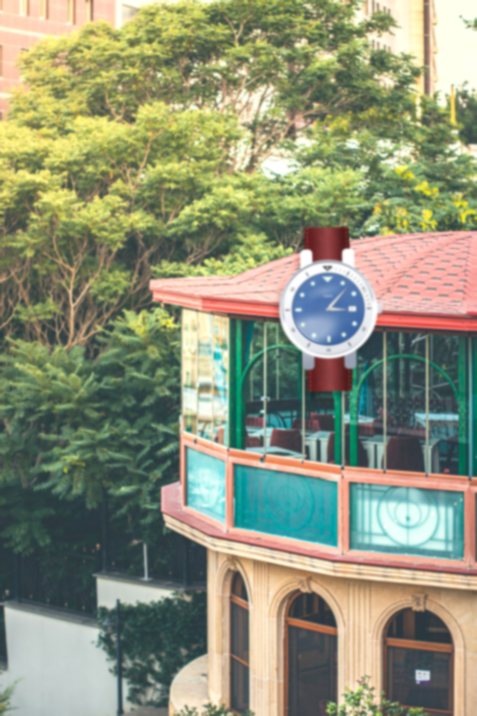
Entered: 3.07
